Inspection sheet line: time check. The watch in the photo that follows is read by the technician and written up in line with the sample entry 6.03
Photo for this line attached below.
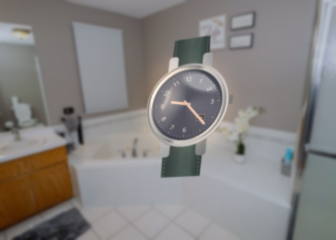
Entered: 9.23
